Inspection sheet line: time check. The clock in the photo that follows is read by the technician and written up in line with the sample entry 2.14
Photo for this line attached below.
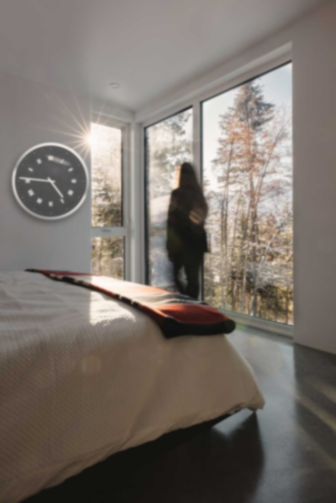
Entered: 4.46
